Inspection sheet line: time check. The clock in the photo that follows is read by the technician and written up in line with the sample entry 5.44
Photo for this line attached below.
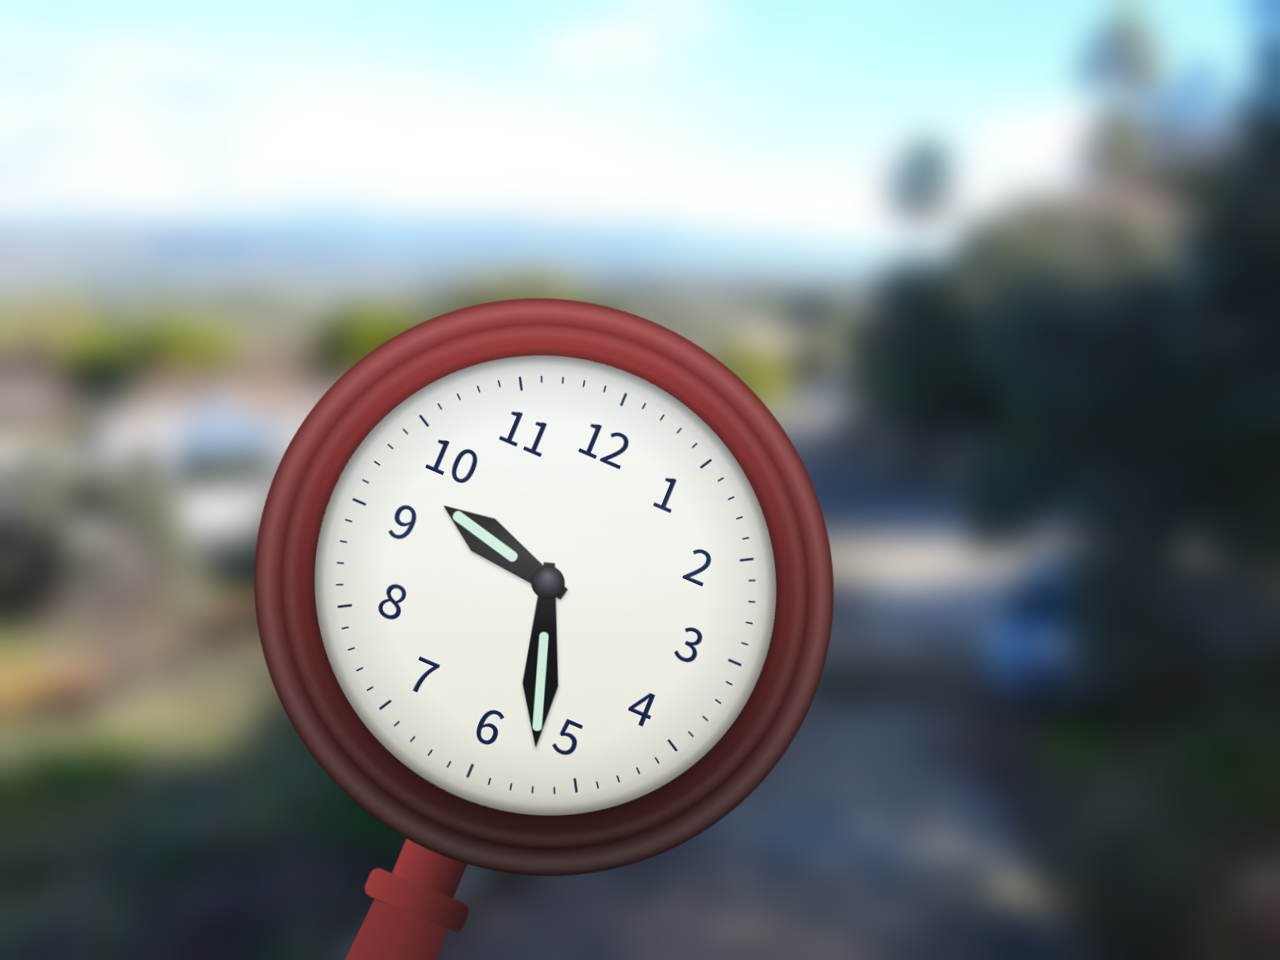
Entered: 9.27
